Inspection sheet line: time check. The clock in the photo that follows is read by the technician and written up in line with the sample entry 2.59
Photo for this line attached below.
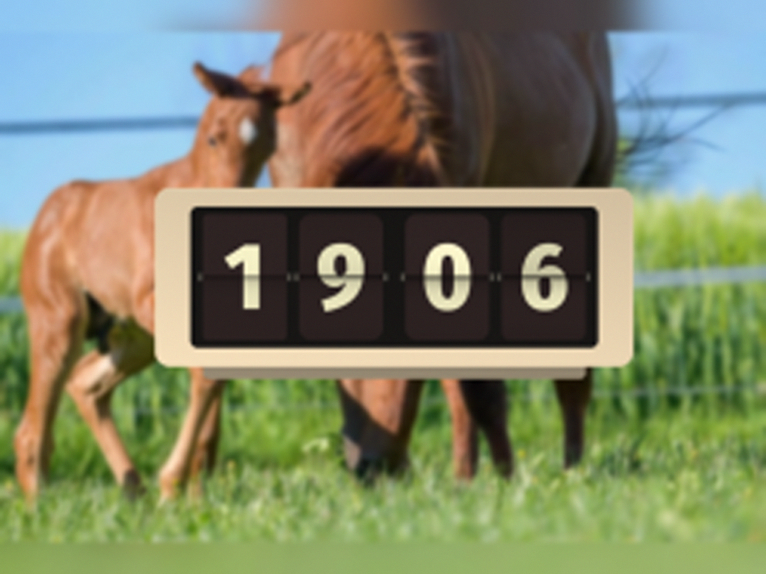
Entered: 19.06
